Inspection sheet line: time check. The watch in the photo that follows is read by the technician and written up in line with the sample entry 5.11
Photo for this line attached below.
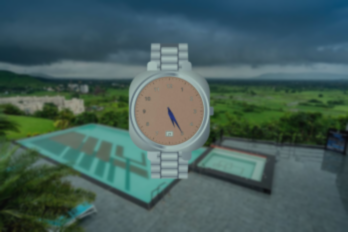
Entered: 5.25
